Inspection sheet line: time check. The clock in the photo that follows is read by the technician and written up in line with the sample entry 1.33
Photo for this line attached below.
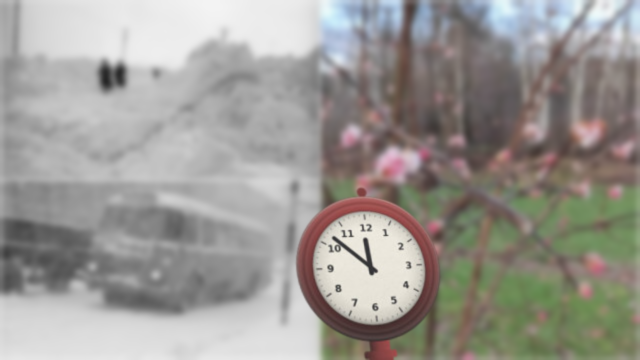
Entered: 11.52
